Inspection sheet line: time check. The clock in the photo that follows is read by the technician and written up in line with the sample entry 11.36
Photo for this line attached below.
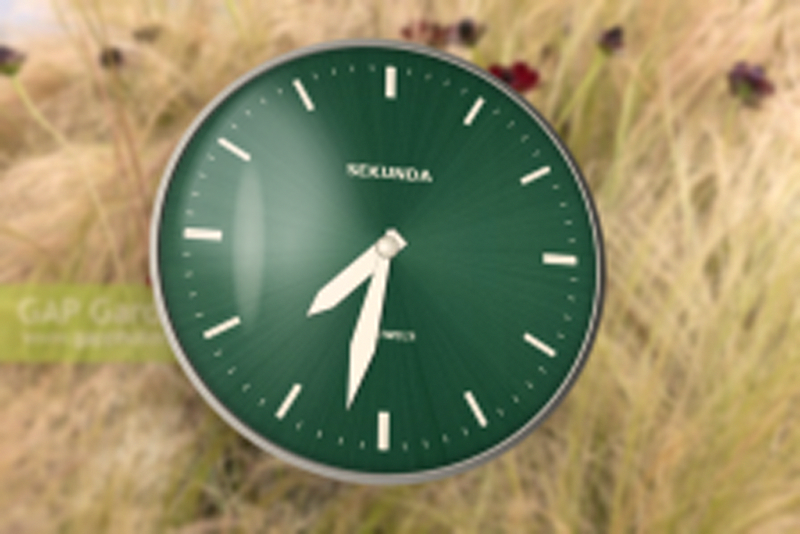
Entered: 7.32
